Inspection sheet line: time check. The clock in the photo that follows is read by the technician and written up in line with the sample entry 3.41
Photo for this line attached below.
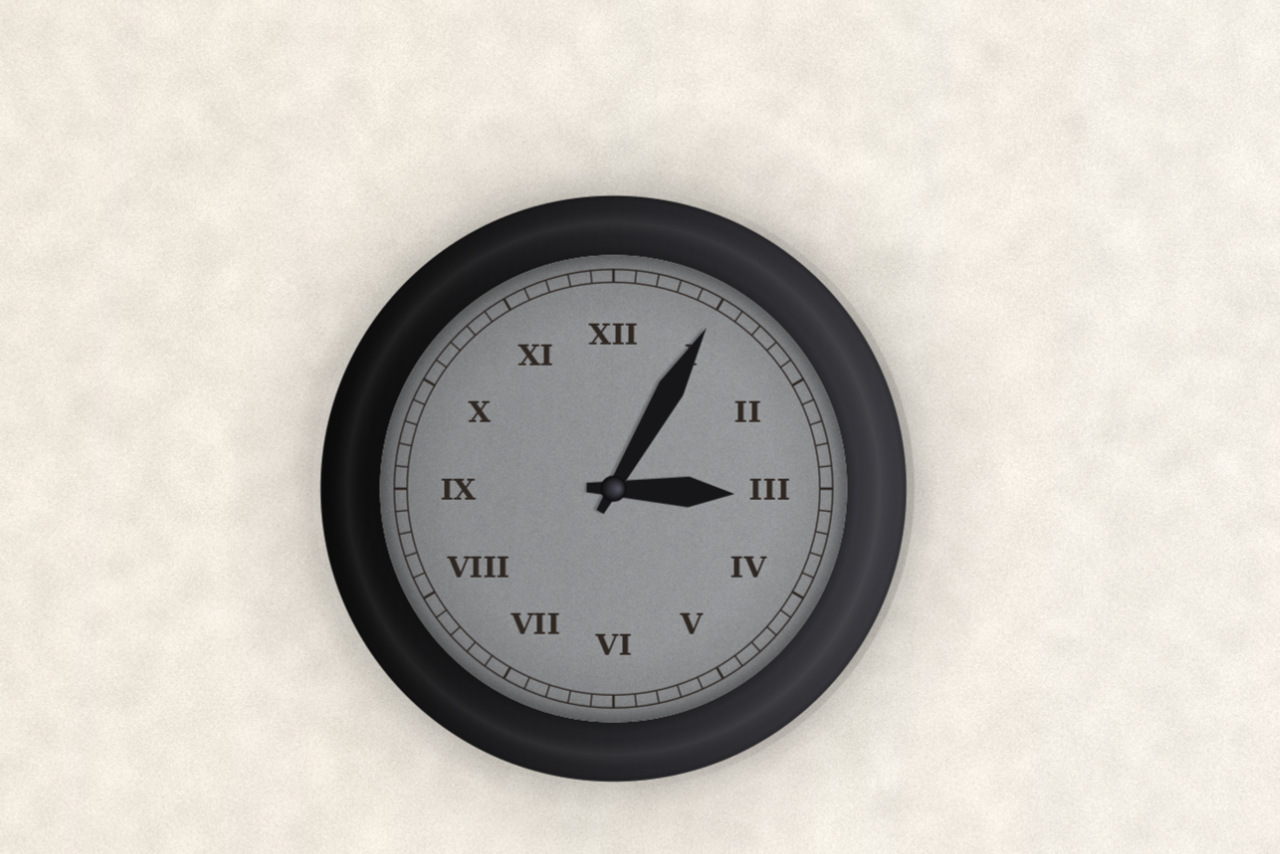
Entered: 3.05
